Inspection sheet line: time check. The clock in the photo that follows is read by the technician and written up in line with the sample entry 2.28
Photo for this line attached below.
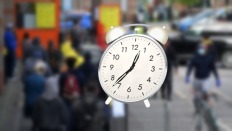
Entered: 12.37
